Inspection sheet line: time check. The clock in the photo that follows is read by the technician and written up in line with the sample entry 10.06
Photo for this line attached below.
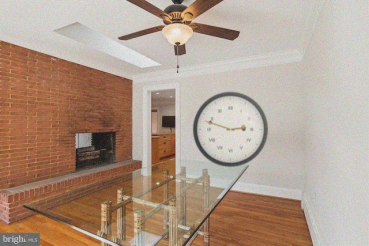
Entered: 2.48
